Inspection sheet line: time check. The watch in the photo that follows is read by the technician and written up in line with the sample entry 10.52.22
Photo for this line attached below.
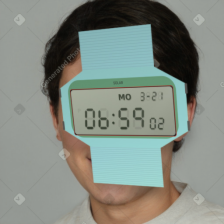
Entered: 6.59.02
